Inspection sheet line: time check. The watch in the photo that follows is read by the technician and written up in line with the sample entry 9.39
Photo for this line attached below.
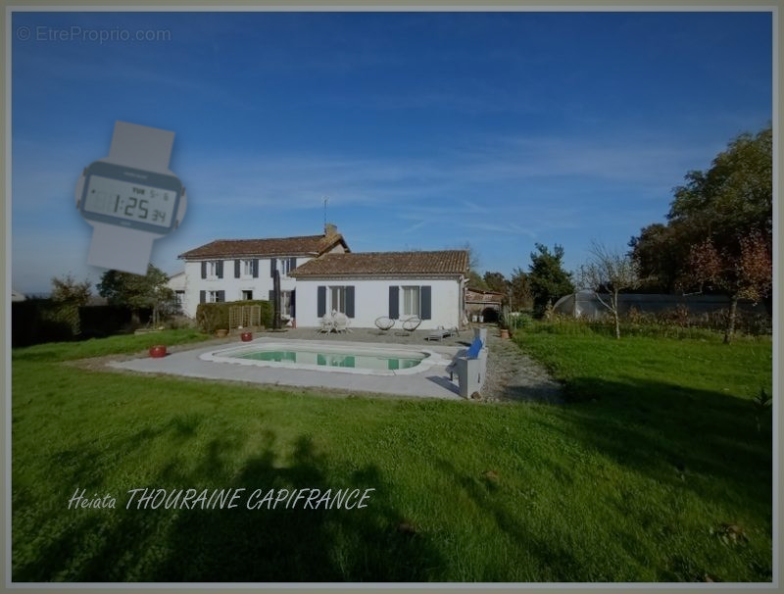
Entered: 1.25
